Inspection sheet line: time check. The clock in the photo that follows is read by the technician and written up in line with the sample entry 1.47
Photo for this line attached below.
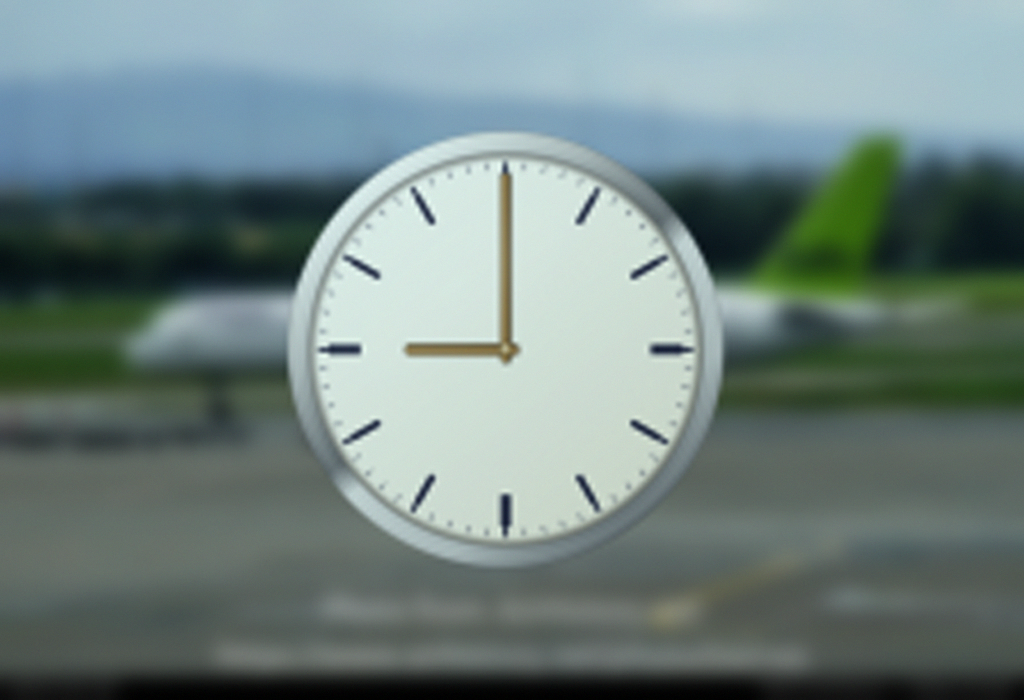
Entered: 9.00
